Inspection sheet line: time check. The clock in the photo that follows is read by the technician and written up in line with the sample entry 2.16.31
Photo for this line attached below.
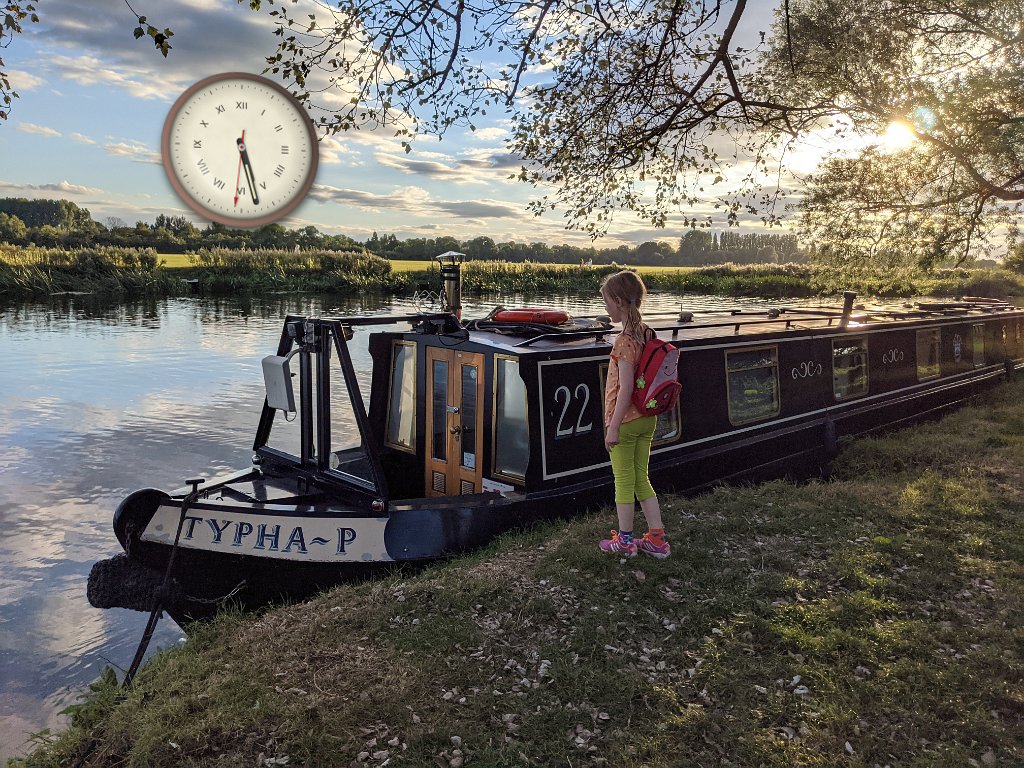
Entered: 5.27.31
